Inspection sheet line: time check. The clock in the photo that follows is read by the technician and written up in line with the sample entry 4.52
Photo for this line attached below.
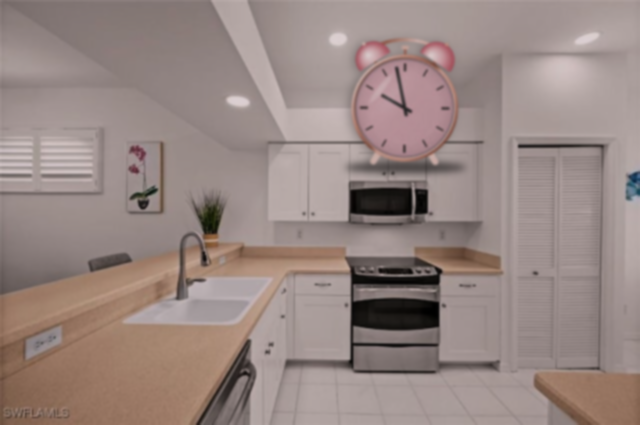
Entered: 9.58
